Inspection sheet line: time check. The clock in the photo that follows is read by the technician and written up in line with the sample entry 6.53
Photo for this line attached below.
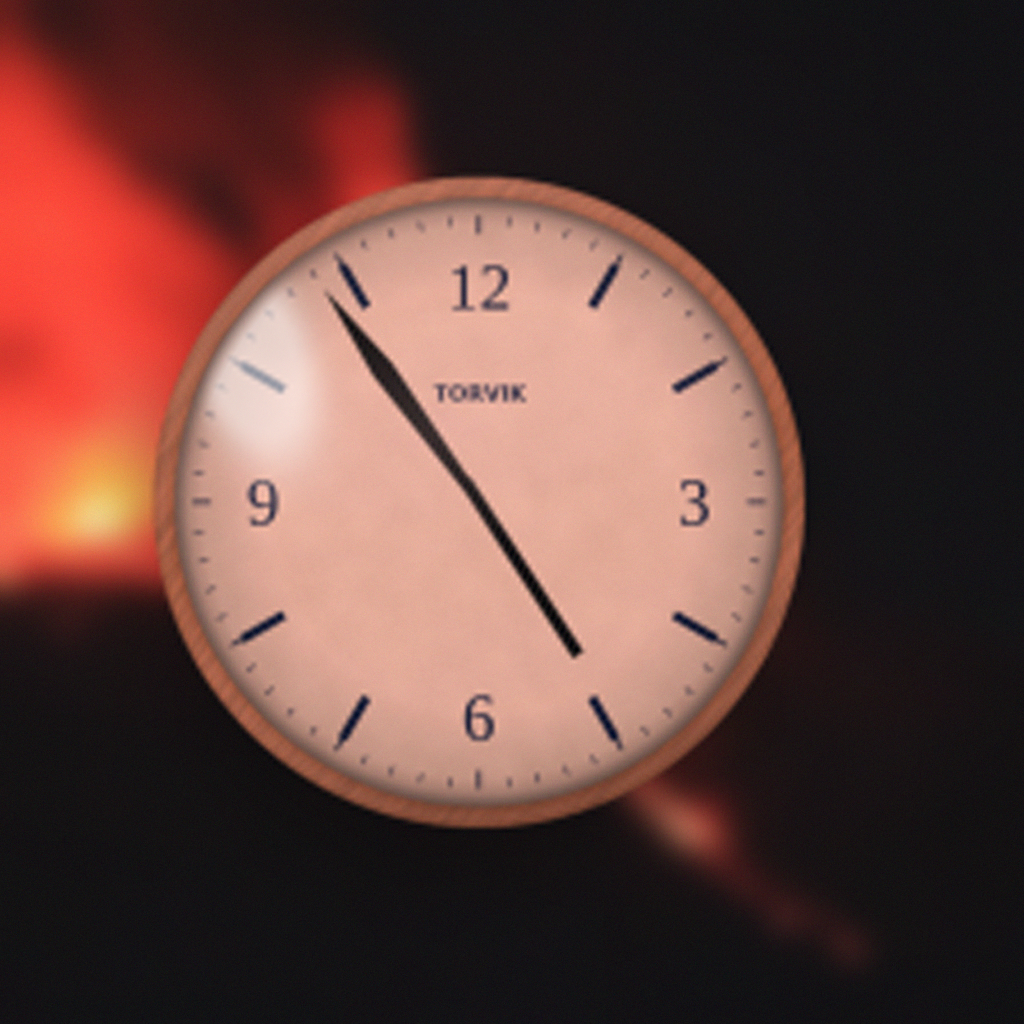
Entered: 4.54
